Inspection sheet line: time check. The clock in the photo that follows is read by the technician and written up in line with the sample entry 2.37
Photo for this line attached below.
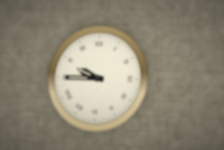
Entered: 9.45
